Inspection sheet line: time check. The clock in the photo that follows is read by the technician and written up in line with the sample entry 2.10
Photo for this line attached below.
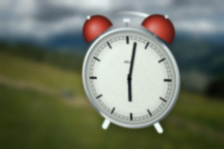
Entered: 6.02
